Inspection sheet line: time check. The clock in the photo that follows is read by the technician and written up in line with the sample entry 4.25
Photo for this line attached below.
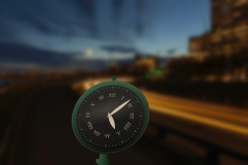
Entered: 5.08
